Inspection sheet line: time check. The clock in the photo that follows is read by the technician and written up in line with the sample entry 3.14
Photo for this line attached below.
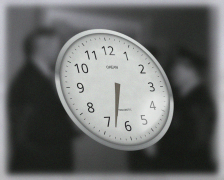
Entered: 6.33
